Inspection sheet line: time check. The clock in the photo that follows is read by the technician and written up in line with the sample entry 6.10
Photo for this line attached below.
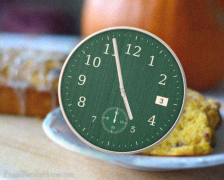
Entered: 4.56
